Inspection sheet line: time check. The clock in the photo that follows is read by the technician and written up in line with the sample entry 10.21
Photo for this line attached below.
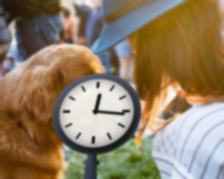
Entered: 12.16
